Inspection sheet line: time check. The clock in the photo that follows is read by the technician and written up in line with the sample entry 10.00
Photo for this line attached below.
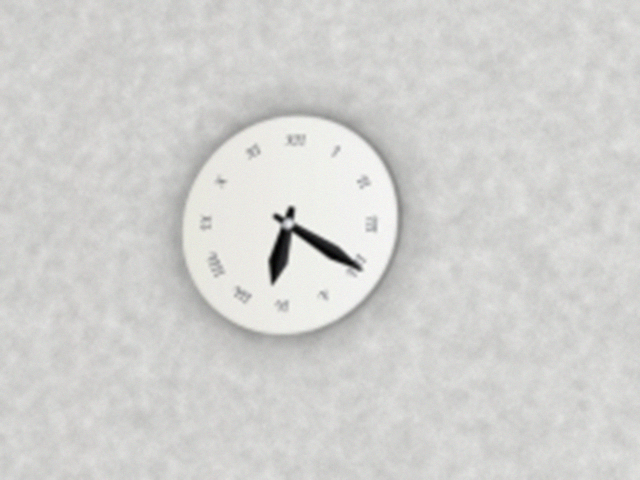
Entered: 6.20
